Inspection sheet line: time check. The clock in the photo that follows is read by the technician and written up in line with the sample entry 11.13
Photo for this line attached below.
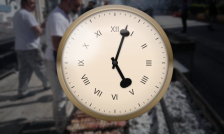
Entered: 5.03
